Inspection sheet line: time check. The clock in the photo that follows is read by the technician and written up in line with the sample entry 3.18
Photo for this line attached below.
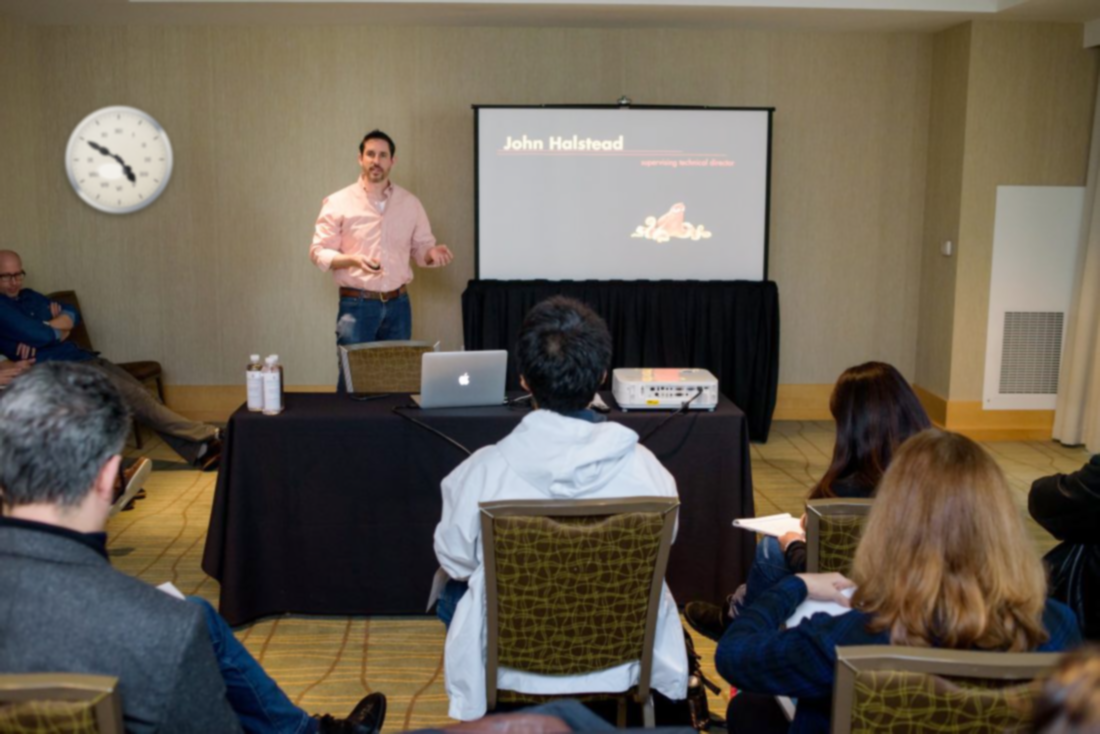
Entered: 4.50
